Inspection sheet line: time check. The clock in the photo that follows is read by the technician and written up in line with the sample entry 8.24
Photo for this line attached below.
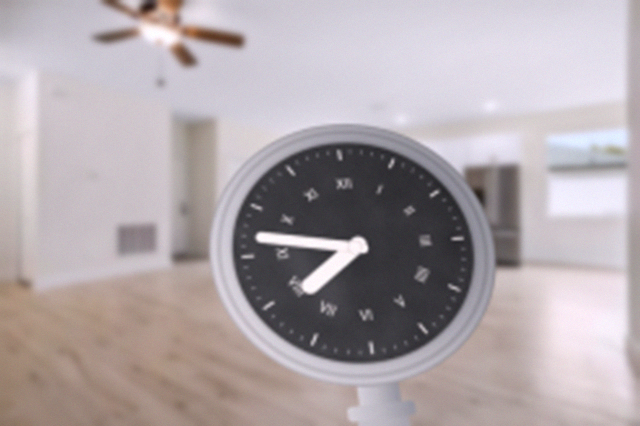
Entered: 7.47
